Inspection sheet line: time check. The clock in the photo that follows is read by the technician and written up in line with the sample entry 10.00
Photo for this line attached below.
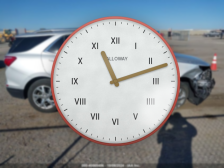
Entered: 11.12
